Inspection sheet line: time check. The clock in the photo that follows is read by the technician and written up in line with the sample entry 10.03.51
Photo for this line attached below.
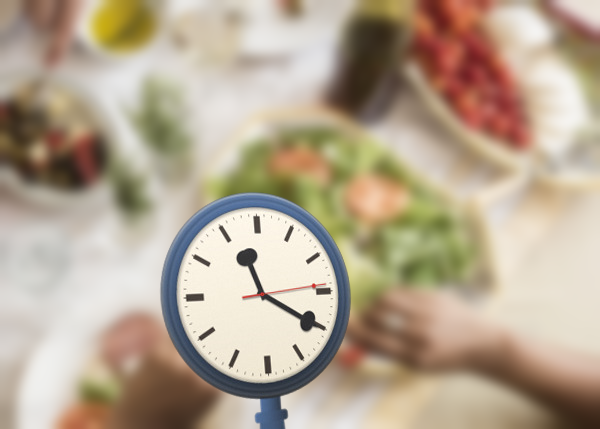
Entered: 11.20.14
